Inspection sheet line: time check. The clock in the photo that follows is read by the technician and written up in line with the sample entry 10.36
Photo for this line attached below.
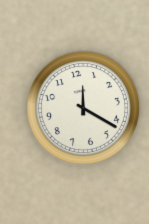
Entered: 12.22
